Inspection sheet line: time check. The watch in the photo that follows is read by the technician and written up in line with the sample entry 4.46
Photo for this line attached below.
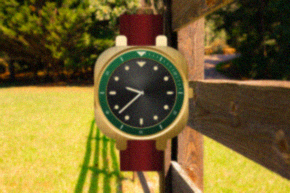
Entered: 9.38
